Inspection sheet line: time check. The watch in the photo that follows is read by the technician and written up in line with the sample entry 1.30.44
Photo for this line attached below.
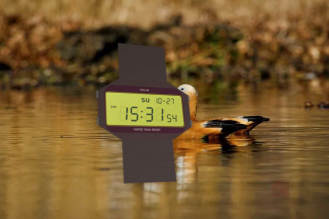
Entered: 15.31.54
